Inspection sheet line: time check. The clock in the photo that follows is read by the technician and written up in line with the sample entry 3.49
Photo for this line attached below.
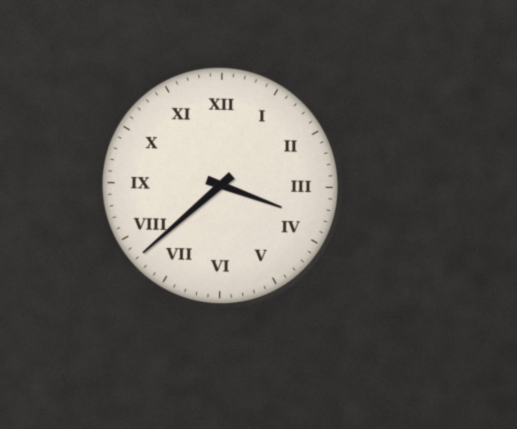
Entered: 3.38
